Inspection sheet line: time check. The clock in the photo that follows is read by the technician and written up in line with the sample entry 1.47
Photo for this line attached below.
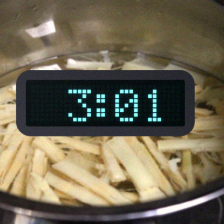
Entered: 3.01
